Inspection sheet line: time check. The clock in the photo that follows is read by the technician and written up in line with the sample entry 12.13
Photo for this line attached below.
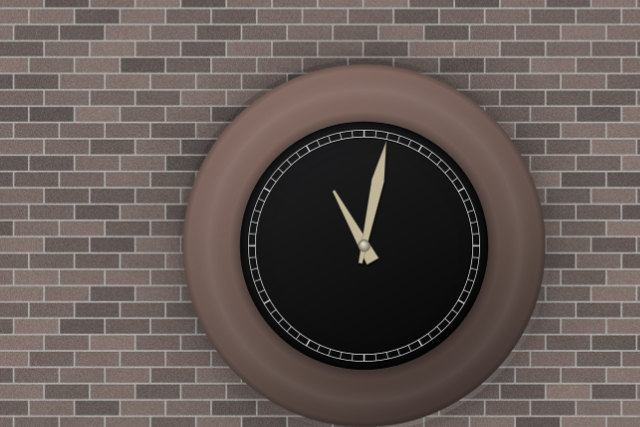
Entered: 11.02
